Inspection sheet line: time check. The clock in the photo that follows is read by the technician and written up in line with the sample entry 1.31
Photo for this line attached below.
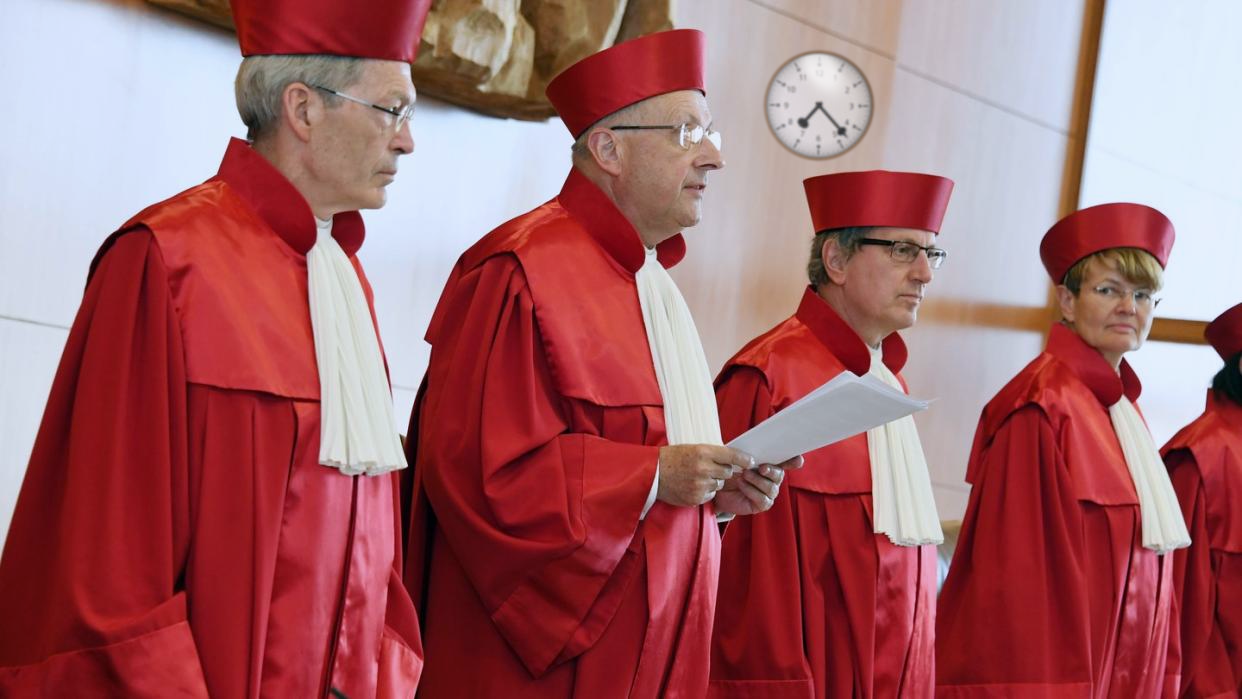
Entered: 7.23
